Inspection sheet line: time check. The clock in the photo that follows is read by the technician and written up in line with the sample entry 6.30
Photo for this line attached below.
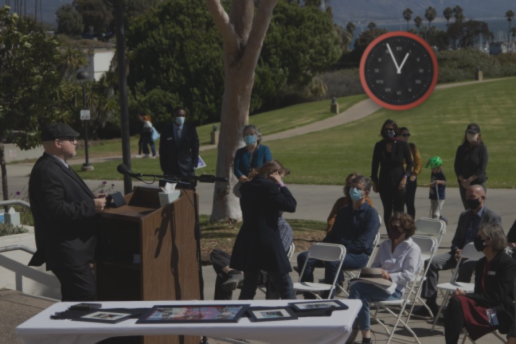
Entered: 12.56
